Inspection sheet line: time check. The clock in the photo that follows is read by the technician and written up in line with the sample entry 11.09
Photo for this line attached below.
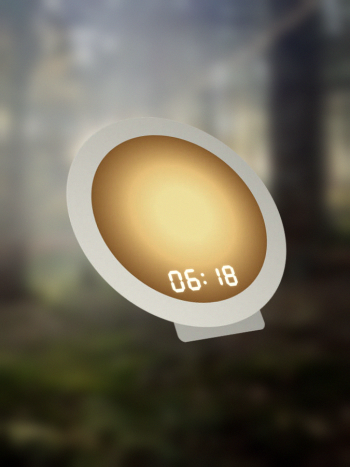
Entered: 6.18
